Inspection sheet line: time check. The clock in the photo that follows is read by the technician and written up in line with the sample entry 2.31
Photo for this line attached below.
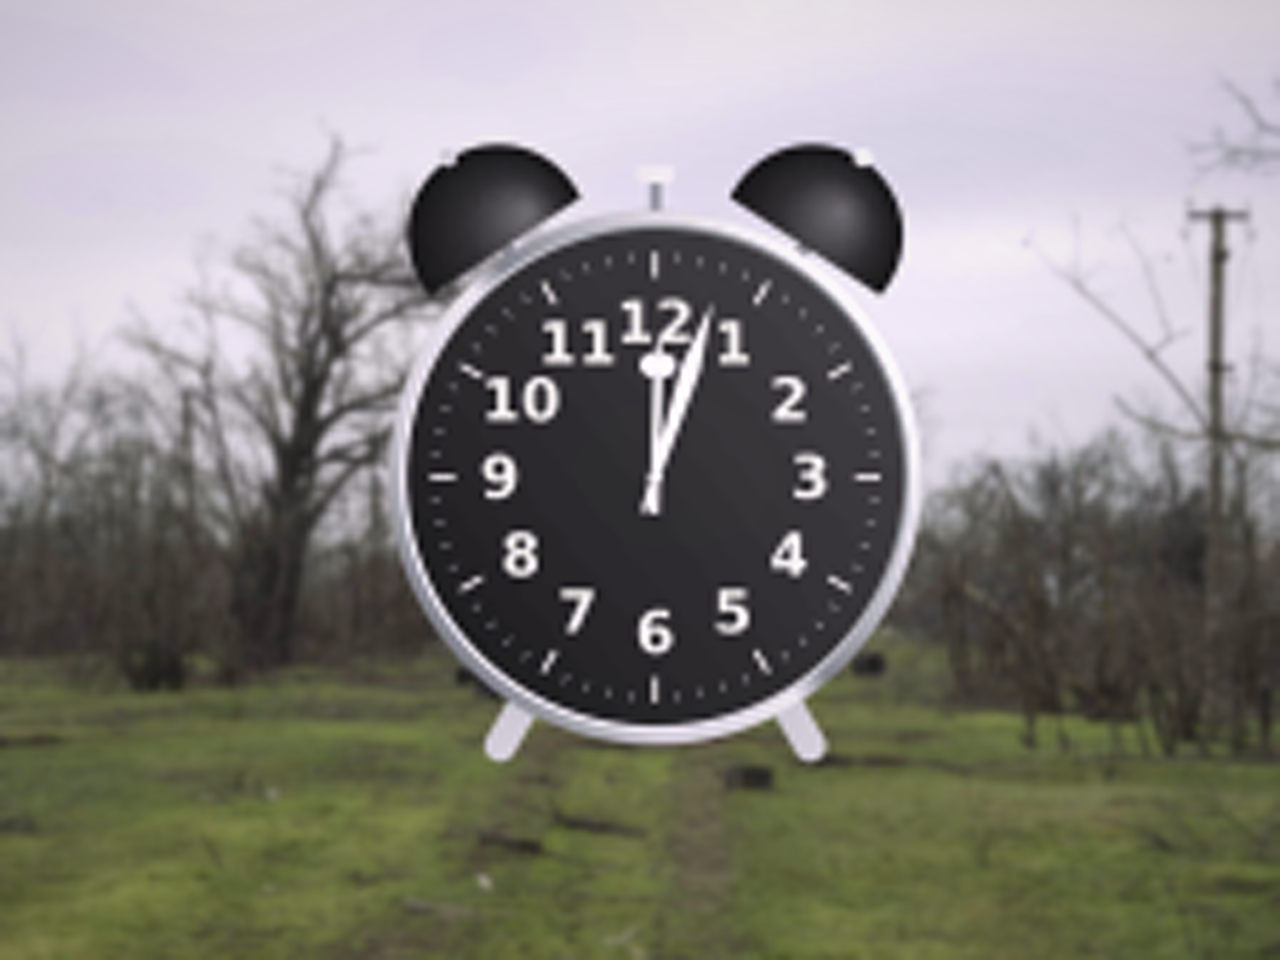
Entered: 12.03
